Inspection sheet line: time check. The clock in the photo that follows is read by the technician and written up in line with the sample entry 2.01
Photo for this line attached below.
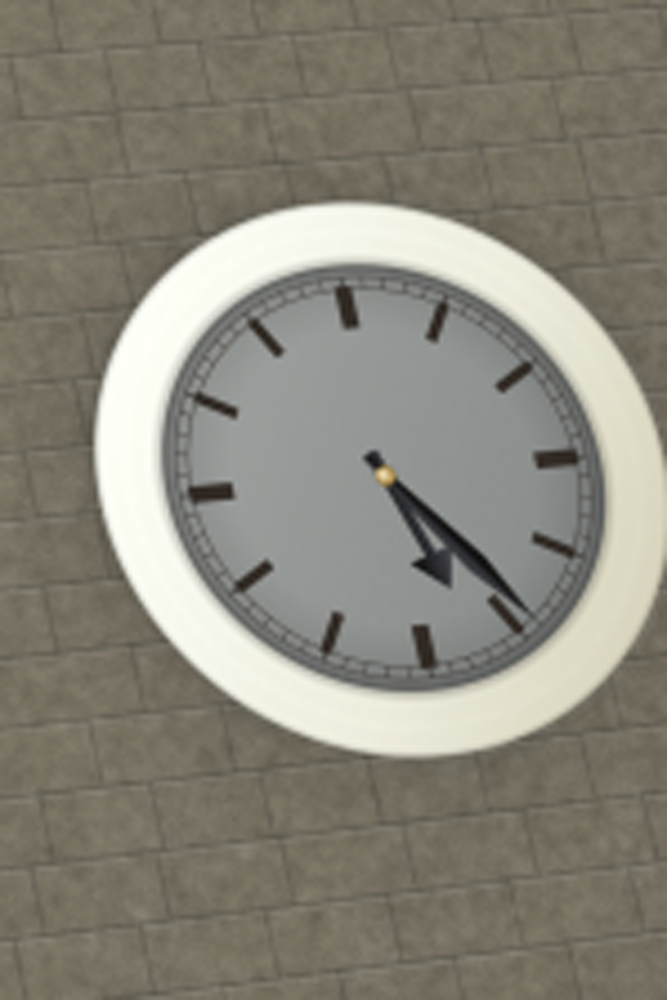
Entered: 5.24
